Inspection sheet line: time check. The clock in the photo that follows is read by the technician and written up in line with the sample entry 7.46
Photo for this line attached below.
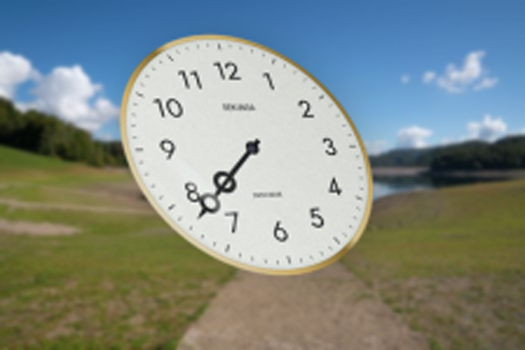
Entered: 7.38
